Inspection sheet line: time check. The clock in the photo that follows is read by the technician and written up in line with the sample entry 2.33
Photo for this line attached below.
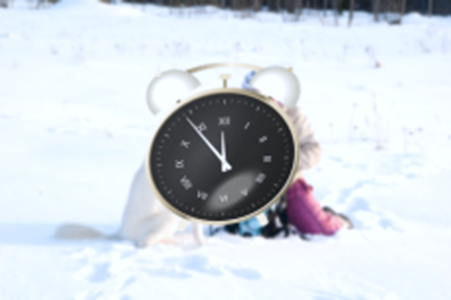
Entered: 11.54
